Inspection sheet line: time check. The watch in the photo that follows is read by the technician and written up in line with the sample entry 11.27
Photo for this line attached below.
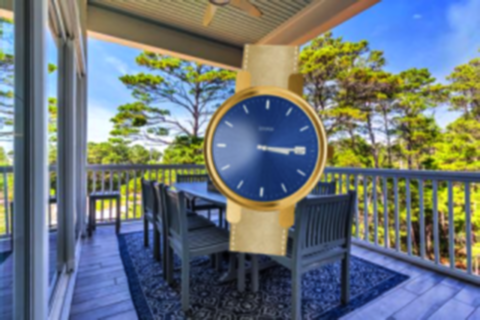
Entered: 3.15
